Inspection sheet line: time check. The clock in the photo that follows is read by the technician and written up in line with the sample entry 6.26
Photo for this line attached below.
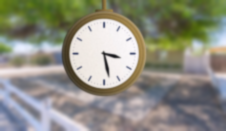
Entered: 3.28
